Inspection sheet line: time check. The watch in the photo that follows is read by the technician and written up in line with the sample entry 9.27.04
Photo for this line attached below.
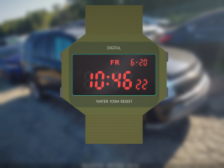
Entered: 10.46.22
